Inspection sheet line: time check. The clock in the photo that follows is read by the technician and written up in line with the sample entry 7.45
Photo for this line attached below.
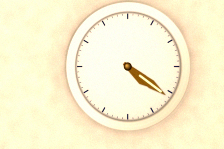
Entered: 4.21
